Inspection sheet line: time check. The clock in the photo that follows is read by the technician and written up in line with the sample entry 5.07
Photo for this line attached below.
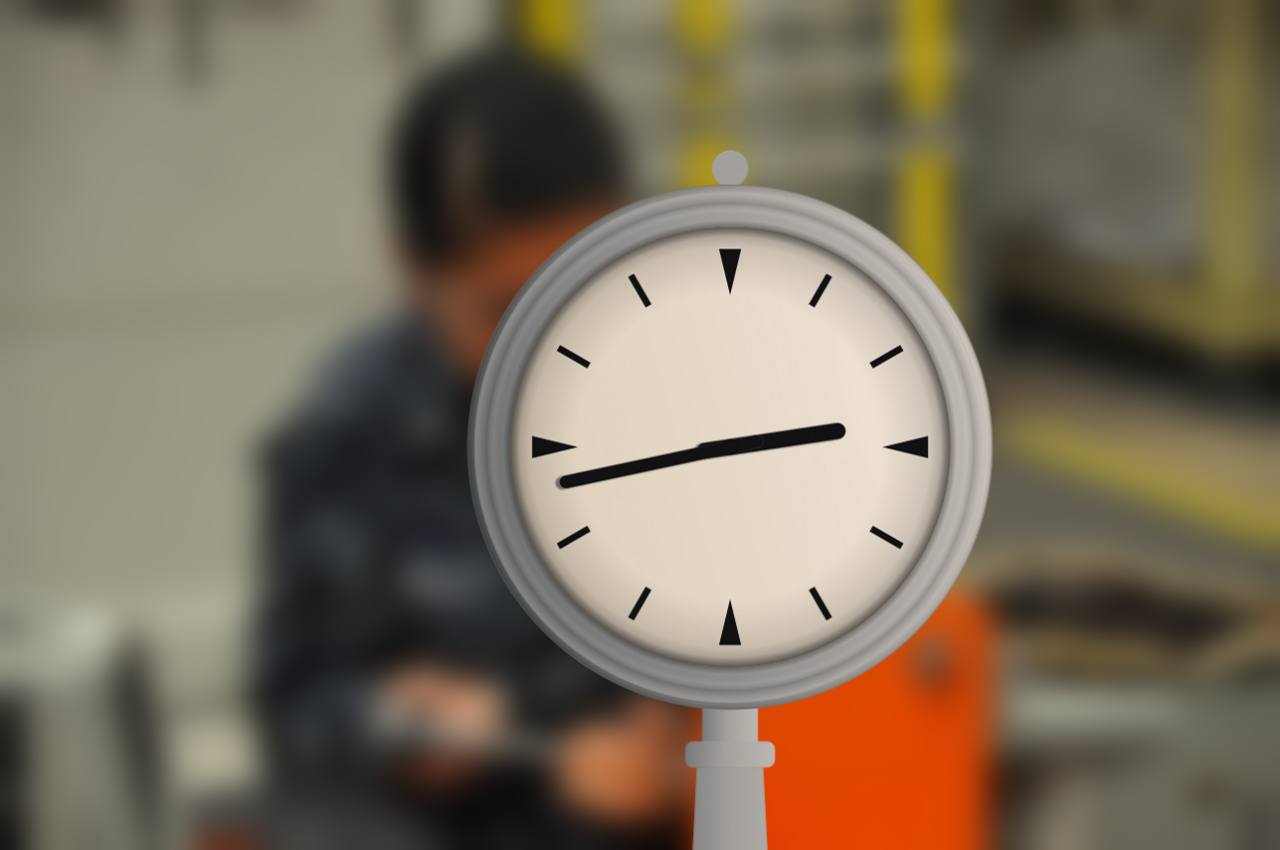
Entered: 2.43
